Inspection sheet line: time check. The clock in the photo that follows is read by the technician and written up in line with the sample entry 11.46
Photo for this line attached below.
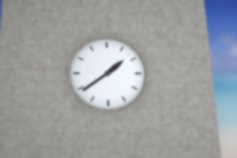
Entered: 1.39
